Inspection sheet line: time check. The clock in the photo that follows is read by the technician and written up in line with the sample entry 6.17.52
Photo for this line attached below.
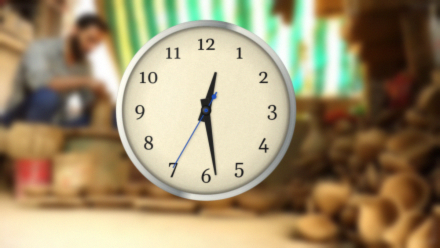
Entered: 12.28.35
